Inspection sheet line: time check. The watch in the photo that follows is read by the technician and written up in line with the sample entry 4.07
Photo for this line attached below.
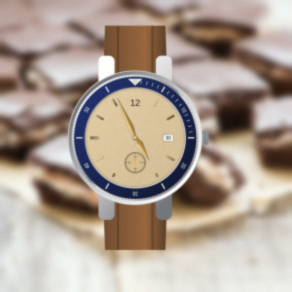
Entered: 4.56
